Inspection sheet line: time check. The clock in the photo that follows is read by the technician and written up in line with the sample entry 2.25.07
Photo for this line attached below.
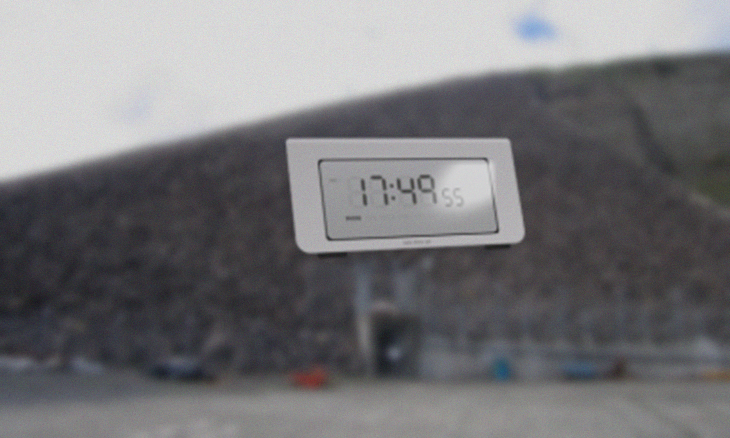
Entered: 17.49.55
